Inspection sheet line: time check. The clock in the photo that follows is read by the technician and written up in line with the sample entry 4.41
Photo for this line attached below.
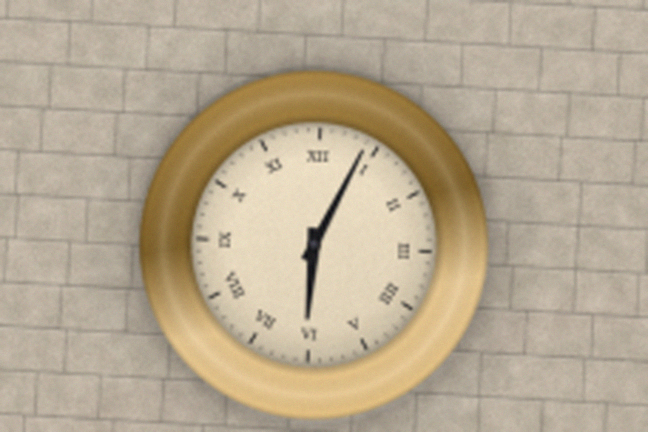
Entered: 6.04
